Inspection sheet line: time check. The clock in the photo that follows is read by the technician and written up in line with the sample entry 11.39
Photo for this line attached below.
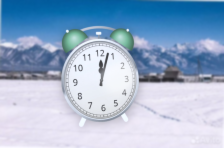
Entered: 12.03
